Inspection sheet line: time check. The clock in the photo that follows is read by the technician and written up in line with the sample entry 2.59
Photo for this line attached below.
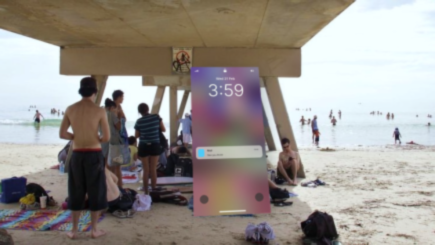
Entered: 3.59
